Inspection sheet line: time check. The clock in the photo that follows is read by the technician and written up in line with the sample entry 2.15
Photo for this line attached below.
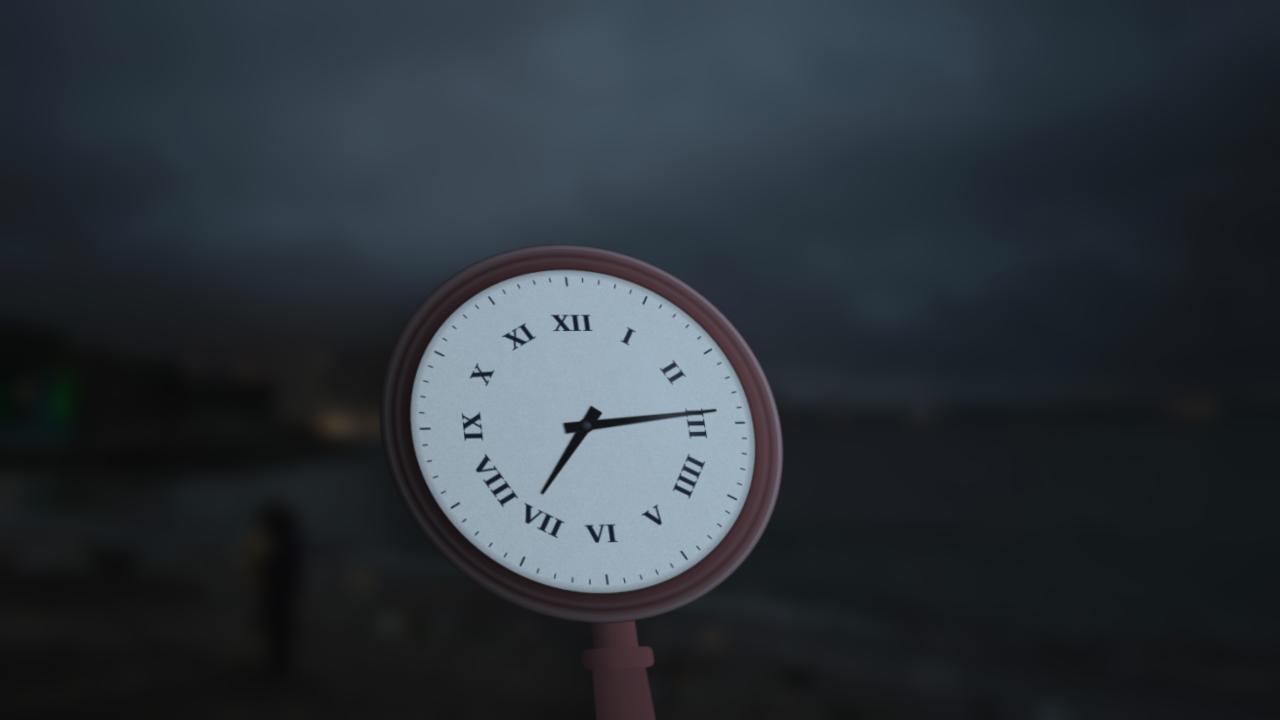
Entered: 7.14
